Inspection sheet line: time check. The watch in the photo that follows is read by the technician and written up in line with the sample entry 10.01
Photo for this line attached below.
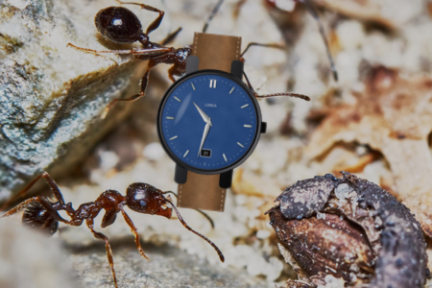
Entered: 10.32
